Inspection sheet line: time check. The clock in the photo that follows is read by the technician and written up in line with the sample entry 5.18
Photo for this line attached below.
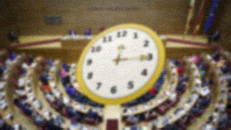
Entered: 12.15
